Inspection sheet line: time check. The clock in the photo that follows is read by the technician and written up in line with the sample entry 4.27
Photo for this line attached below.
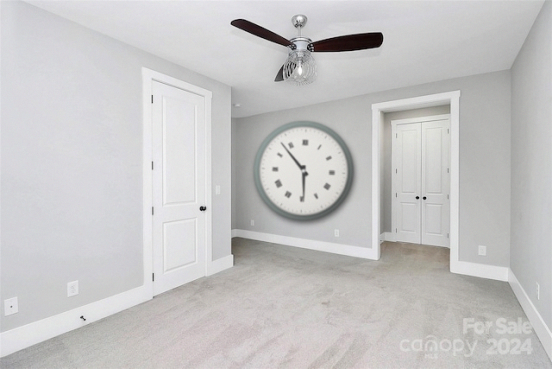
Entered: 5.53
